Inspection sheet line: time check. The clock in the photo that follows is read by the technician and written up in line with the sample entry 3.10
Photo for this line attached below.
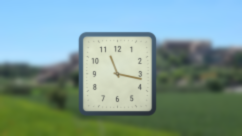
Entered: 11.17
